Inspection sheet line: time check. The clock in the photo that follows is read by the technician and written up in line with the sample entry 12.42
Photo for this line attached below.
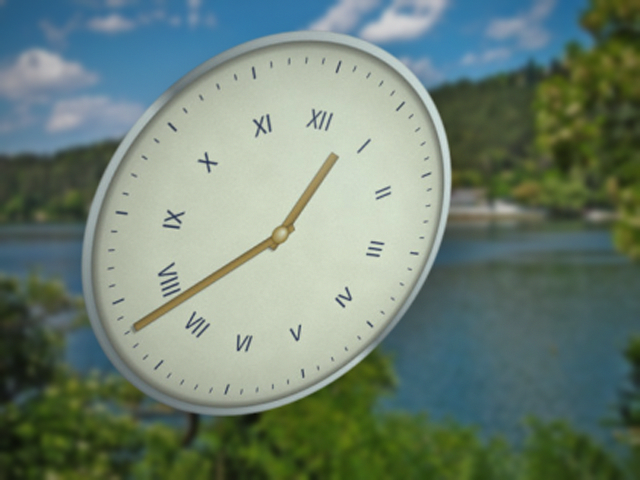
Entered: 12.38
